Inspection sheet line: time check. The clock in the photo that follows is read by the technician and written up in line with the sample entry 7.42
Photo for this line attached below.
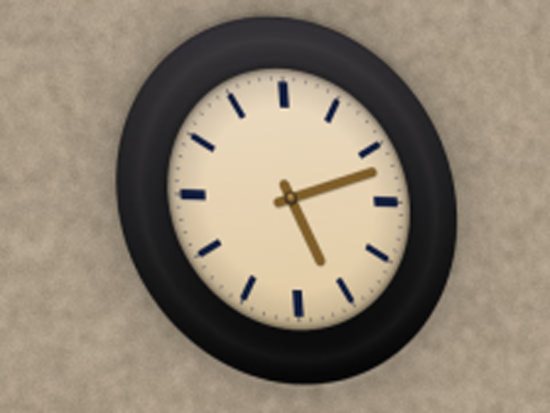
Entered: 5.12
